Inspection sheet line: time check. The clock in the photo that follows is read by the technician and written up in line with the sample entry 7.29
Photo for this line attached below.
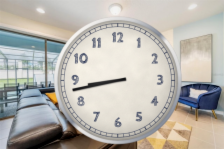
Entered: 8.43
